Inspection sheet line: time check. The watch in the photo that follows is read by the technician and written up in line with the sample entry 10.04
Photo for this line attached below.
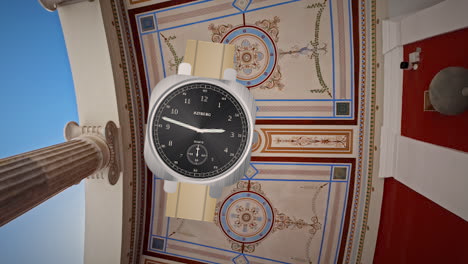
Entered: 2.47
